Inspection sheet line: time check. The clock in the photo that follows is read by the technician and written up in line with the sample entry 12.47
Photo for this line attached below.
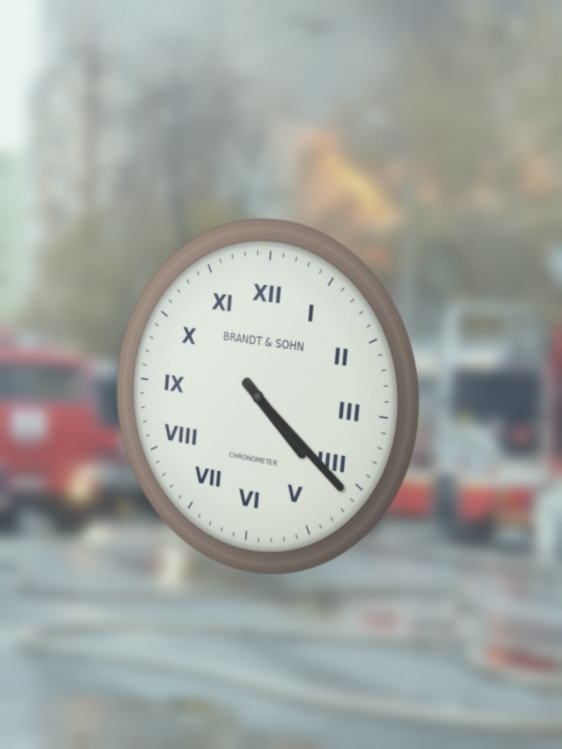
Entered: 4.21
